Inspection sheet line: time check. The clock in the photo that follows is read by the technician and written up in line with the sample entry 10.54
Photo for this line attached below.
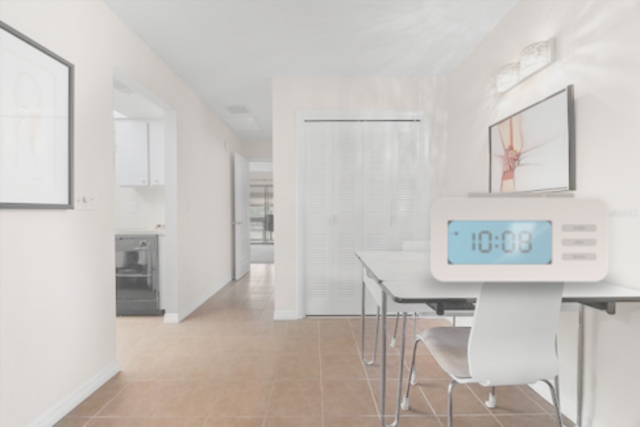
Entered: 10.08
